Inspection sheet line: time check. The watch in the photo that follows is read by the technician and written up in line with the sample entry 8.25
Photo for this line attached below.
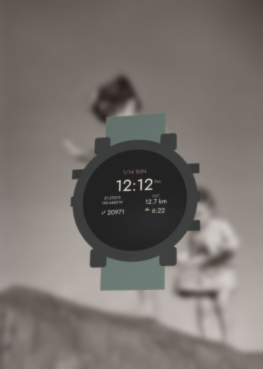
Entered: 12.12
